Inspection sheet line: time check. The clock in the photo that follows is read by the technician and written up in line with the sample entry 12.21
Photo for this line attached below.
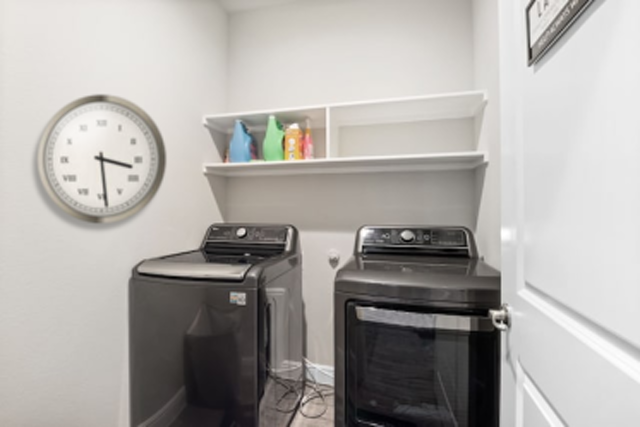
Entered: 3.29
